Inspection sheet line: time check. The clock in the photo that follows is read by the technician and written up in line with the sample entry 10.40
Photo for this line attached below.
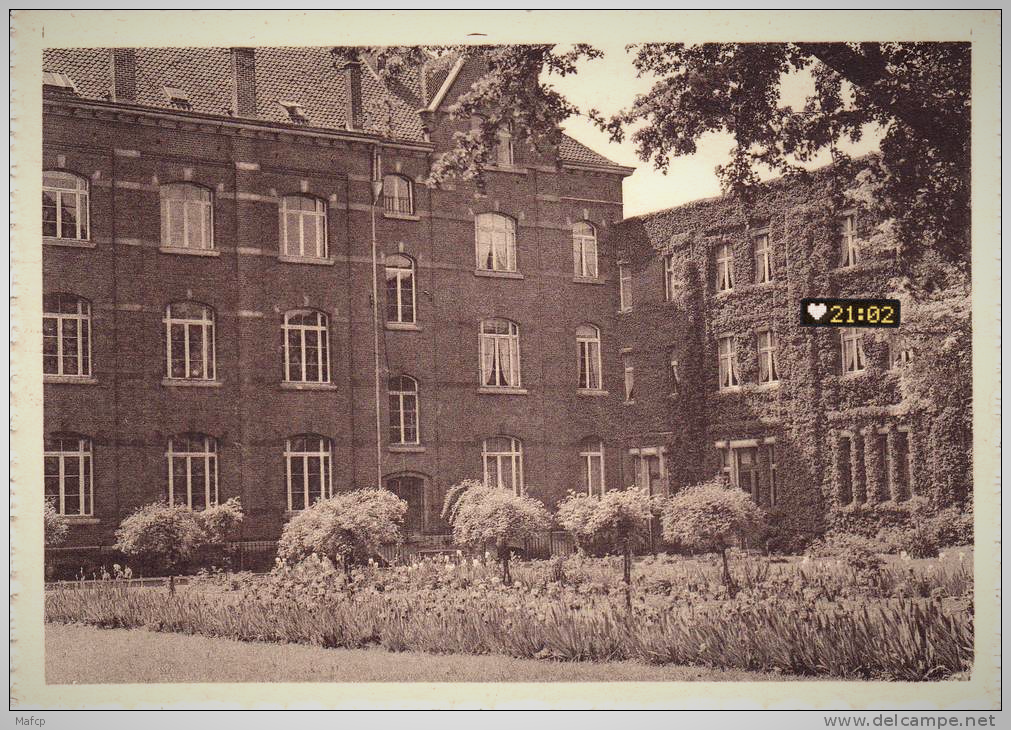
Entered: 21.02
